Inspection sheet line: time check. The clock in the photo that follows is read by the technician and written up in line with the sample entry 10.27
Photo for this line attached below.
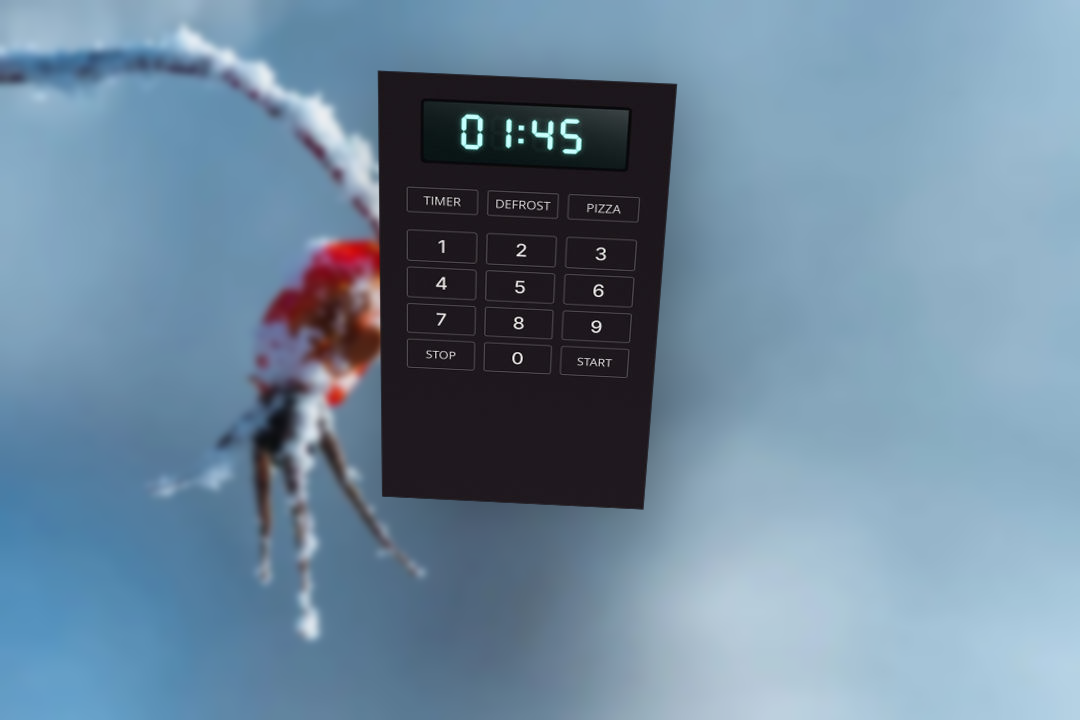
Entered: 1.45
